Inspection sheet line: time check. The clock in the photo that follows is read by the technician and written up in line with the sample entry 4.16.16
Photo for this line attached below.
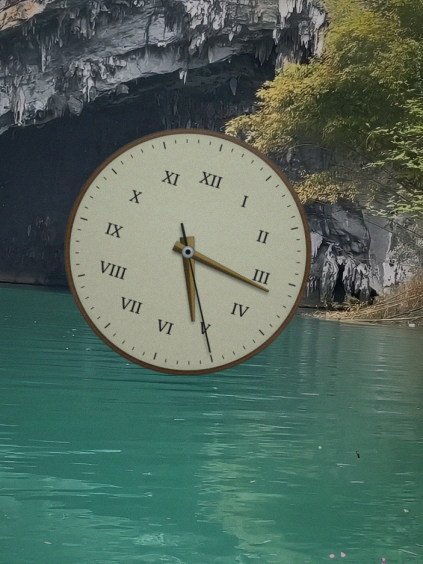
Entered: 5.16.25
